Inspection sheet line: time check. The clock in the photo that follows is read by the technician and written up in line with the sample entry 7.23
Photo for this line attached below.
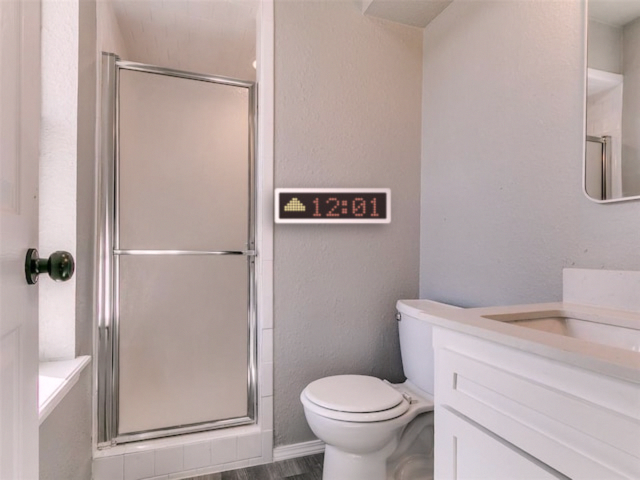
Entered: 12.01
